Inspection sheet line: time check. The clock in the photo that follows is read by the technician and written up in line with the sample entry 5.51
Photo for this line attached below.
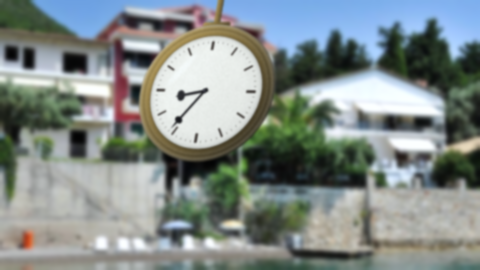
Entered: 8.36
